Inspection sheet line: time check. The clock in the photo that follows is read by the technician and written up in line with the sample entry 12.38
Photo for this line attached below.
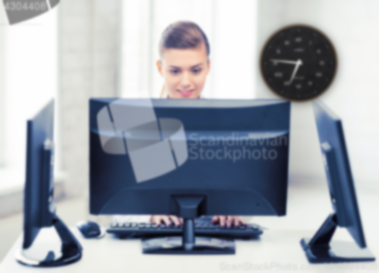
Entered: 6.46
